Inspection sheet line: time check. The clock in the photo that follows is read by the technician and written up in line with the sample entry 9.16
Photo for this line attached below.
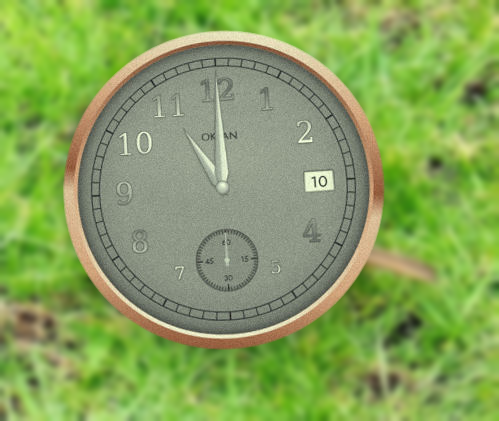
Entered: 11.00
